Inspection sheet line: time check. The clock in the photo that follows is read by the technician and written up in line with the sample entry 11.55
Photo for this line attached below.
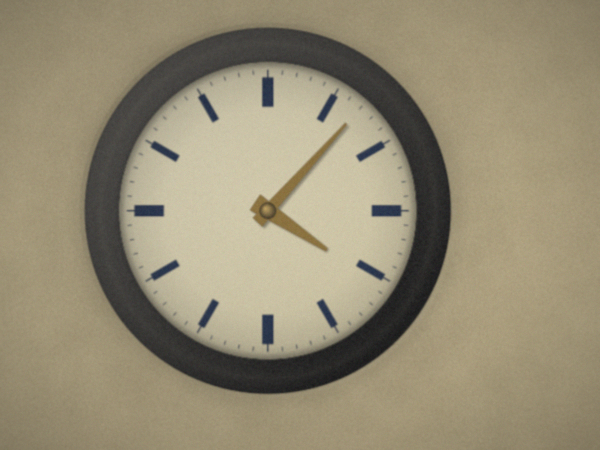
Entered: 4.07
